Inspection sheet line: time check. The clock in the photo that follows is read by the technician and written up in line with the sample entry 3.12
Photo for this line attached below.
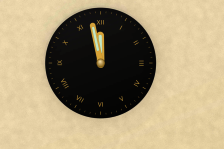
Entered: 11.58
